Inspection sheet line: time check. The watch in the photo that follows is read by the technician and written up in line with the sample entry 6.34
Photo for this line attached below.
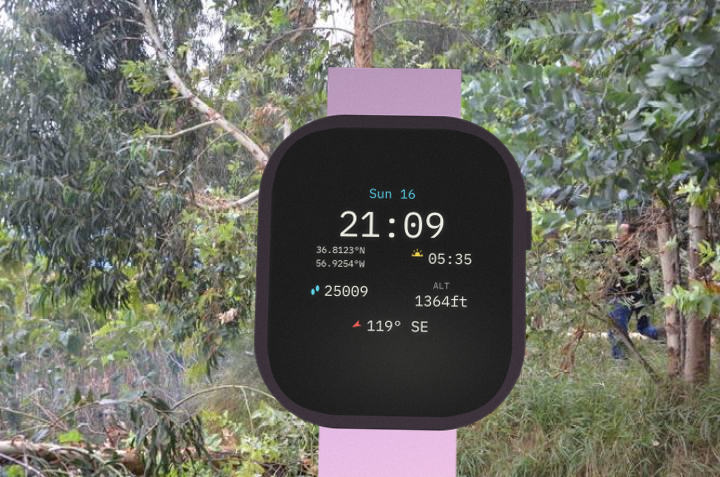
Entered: 21.09
